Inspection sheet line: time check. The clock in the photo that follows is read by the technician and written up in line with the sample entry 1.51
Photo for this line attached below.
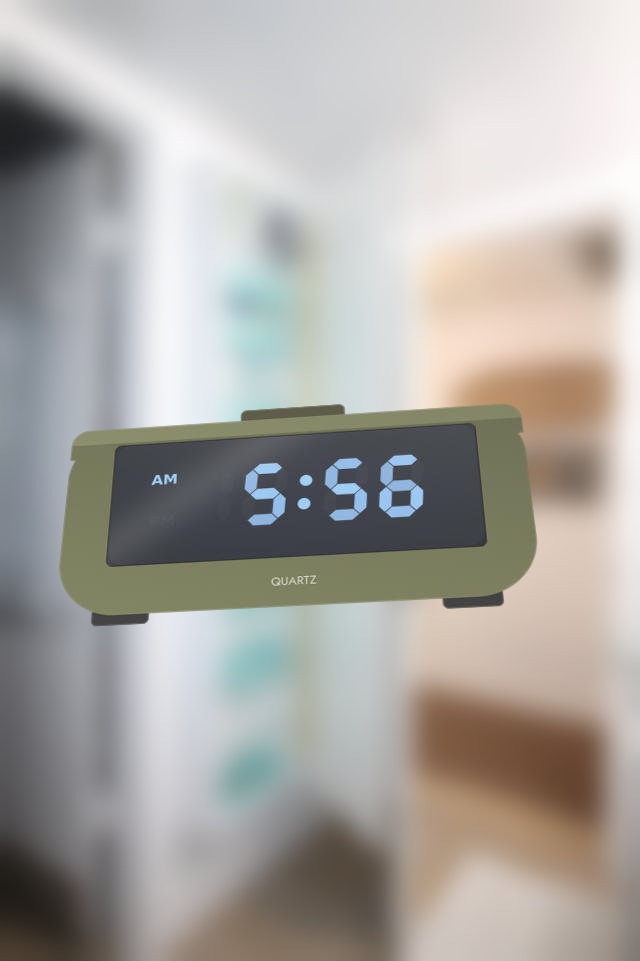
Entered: 5.56
